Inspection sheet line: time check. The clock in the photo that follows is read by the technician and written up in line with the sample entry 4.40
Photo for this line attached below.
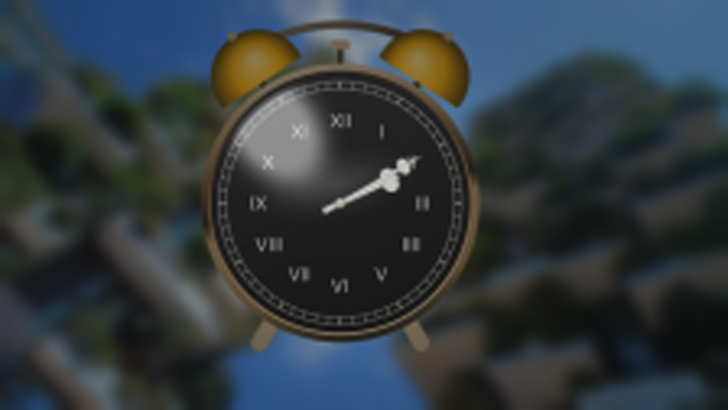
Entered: 2.10
